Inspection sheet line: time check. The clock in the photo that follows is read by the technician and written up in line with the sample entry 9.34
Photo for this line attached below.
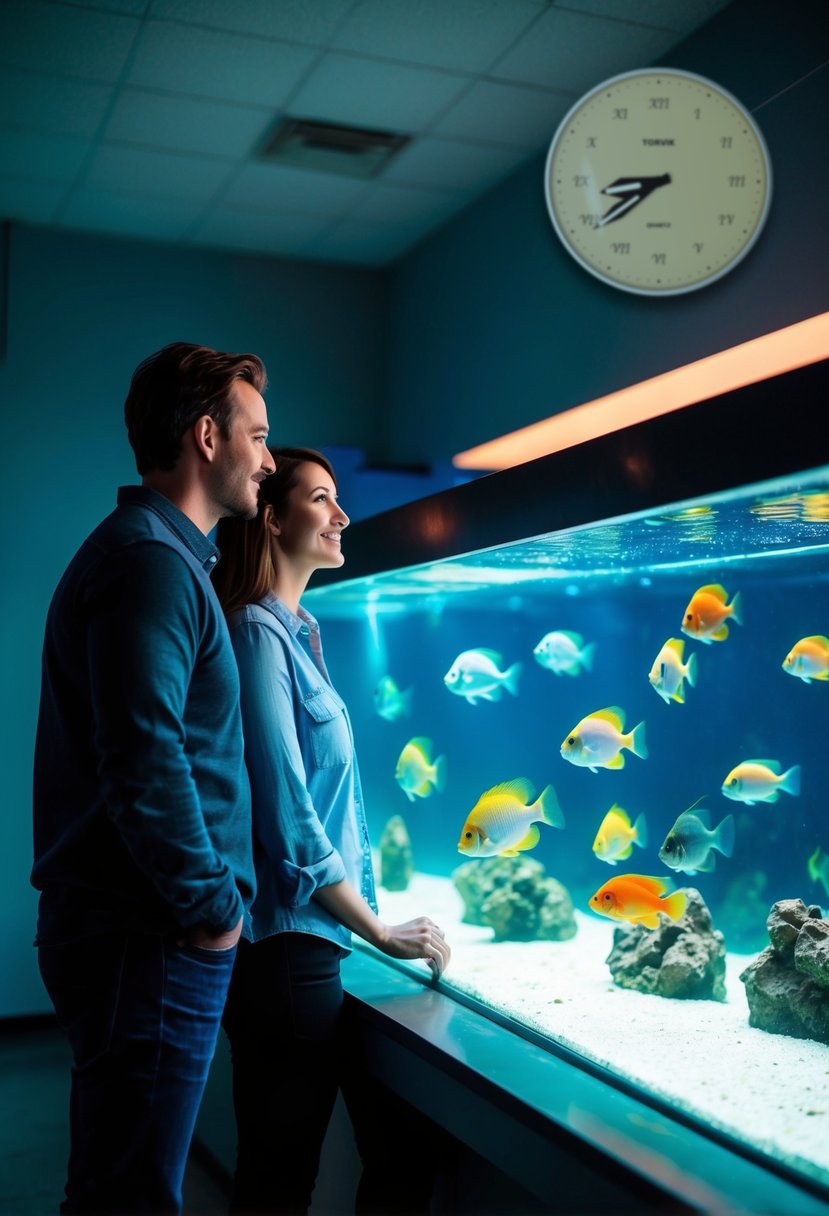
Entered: 8.39
